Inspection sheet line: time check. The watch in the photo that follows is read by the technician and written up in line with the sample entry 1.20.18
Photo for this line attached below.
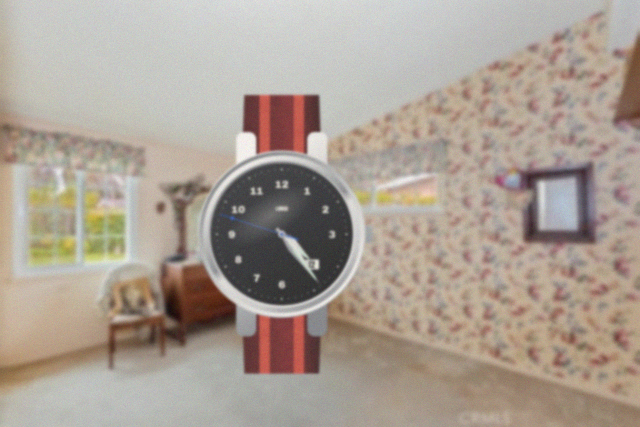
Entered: 4.23.48
